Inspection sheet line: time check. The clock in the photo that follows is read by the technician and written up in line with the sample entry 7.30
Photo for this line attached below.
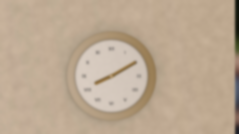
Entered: 8.10
